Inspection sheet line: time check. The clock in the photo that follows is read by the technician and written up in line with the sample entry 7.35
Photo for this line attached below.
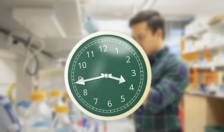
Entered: 3.44
